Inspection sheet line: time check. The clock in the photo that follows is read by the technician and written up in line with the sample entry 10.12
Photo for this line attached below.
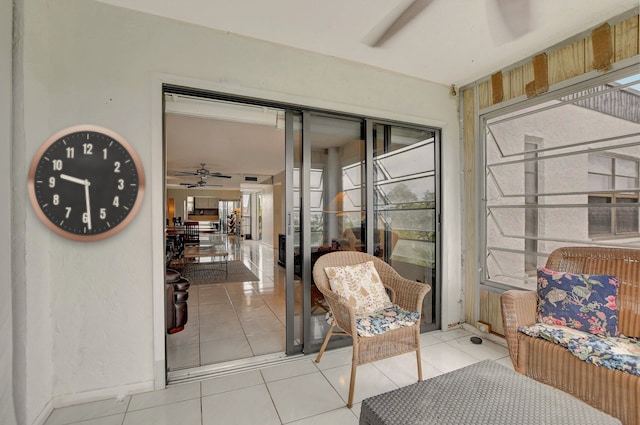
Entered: 9.29
